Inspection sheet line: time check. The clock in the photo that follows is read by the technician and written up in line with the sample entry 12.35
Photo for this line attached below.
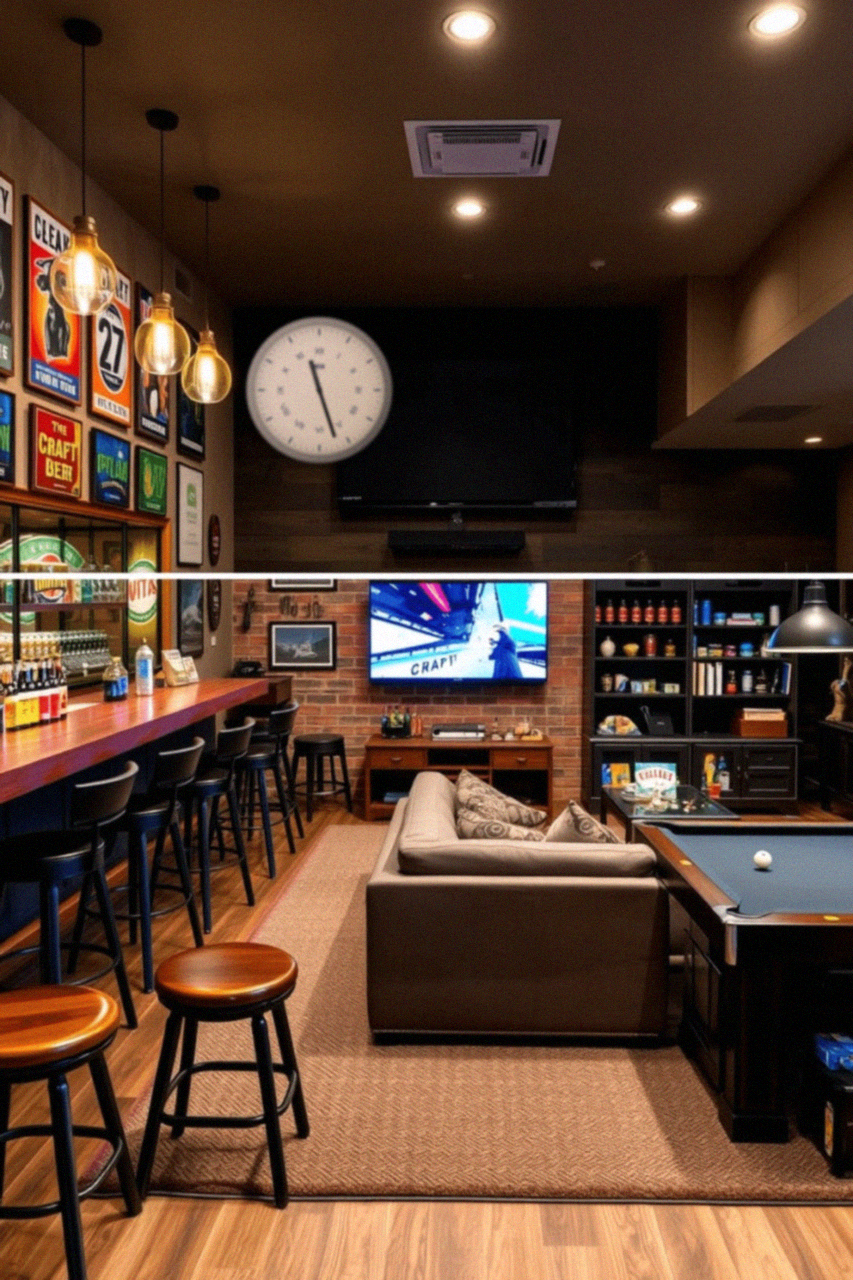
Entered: 11.27
